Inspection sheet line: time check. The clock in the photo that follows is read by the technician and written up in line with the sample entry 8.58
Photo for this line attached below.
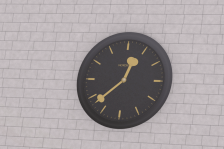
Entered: 12.38
